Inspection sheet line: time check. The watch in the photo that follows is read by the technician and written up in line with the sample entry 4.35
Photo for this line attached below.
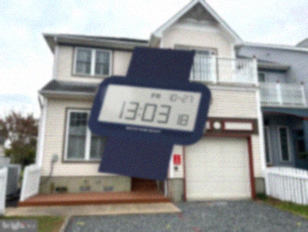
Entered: 13.03
